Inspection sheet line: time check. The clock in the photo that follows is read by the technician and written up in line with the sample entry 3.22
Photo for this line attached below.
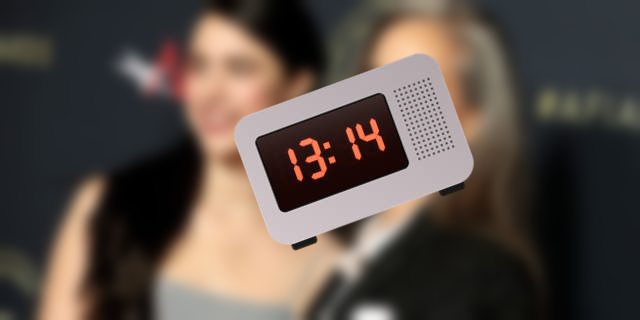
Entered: 13.14
